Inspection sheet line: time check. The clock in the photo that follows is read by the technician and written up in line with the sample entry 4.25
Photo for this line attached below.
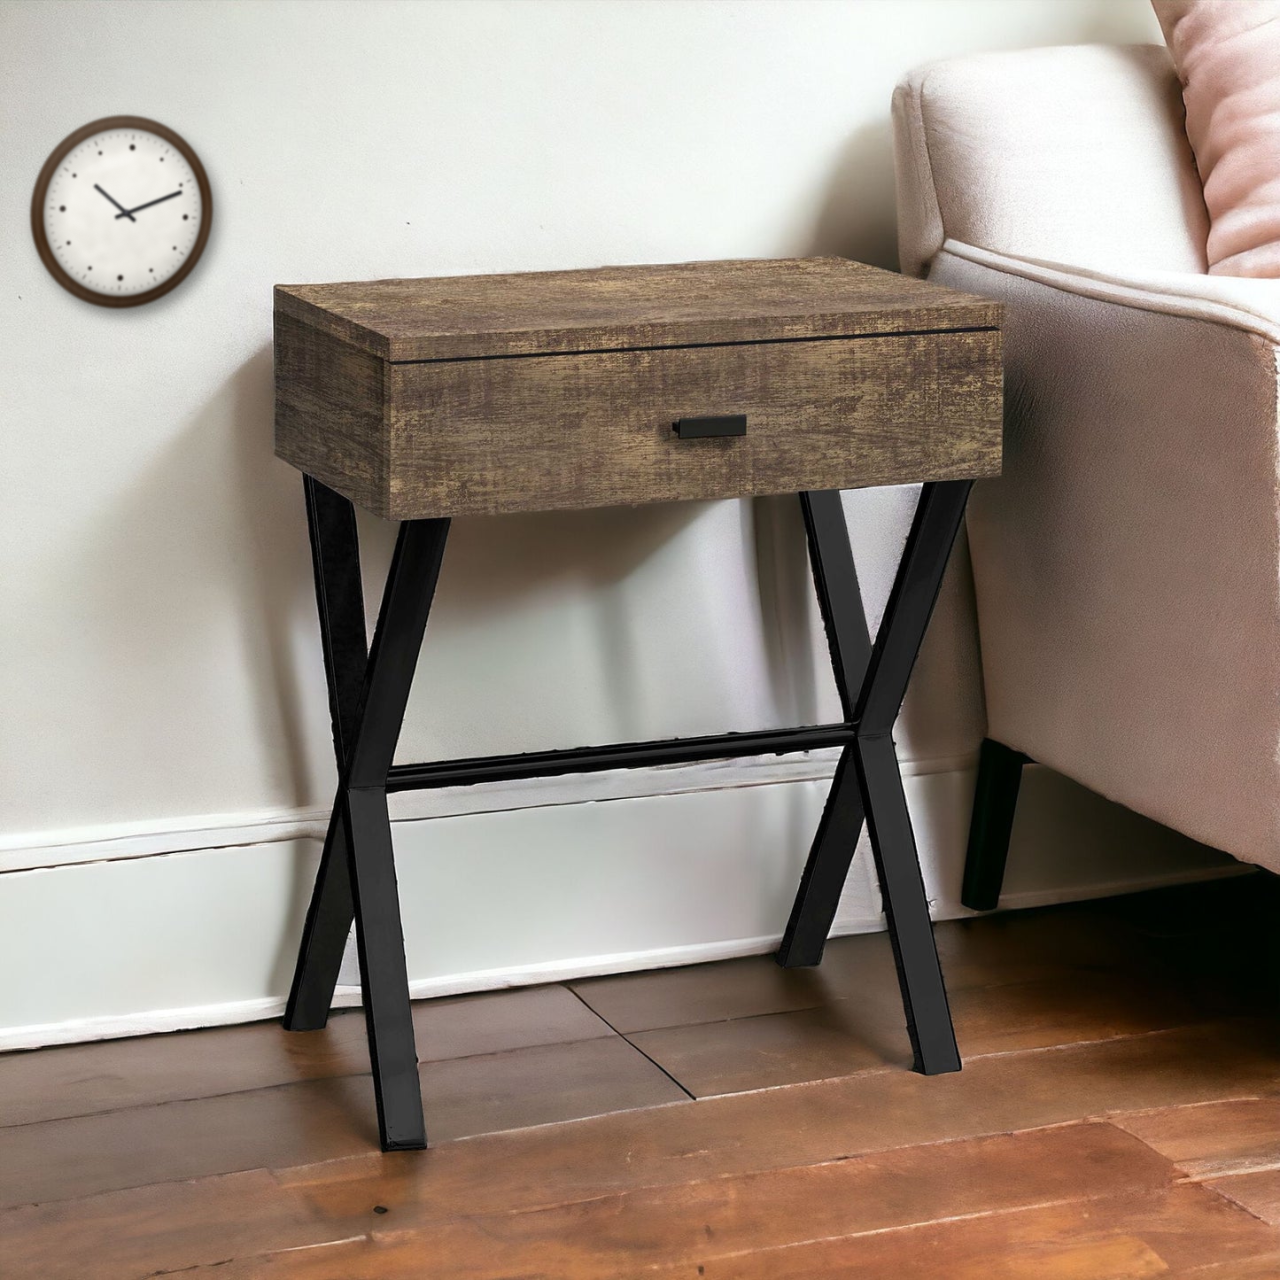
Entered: 10.11
